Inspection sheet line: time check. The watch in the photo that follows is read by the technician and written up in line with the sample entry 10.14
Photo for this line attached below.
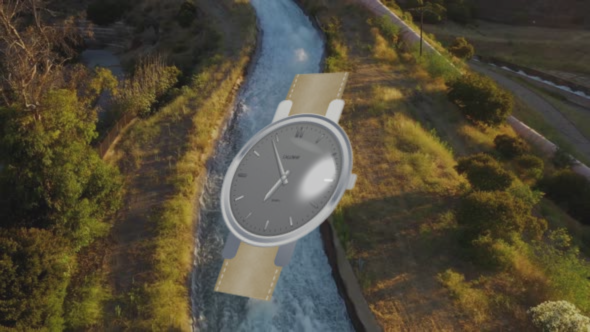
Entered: 6.54
